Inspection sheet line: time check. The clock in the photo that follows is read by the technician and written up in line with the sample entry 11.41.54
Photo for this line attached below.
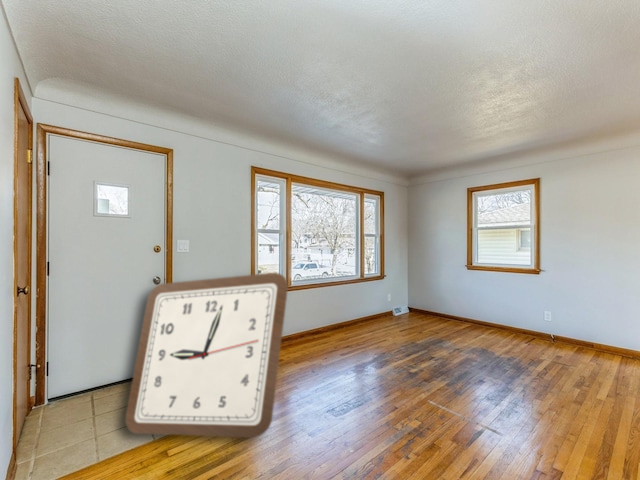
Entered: 9.02.13
